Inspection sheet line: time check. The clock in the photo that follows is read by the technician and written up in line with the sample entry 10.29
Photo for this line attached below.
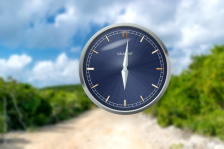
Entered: 6.01
